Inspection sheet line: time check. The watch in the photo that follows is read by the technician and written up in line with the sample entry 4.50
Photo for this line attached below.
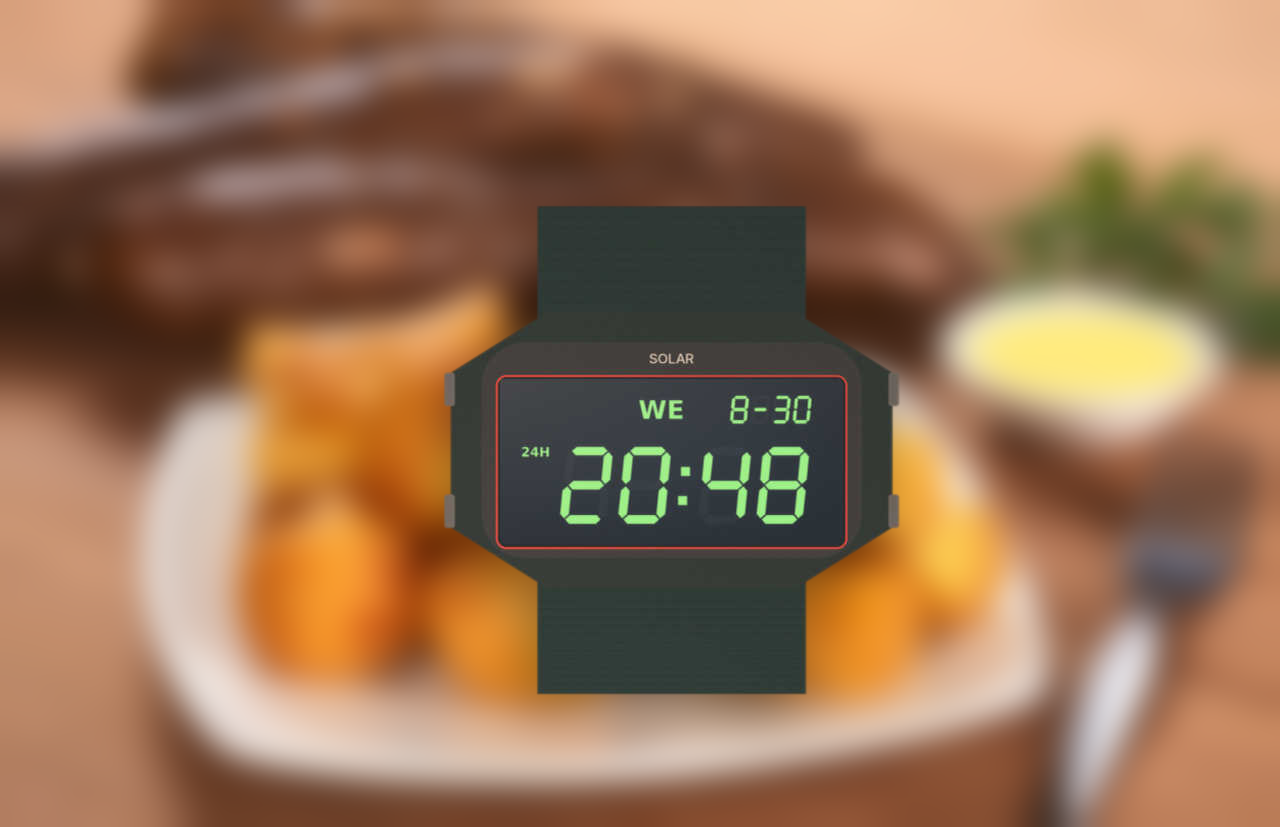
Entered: 20.48
